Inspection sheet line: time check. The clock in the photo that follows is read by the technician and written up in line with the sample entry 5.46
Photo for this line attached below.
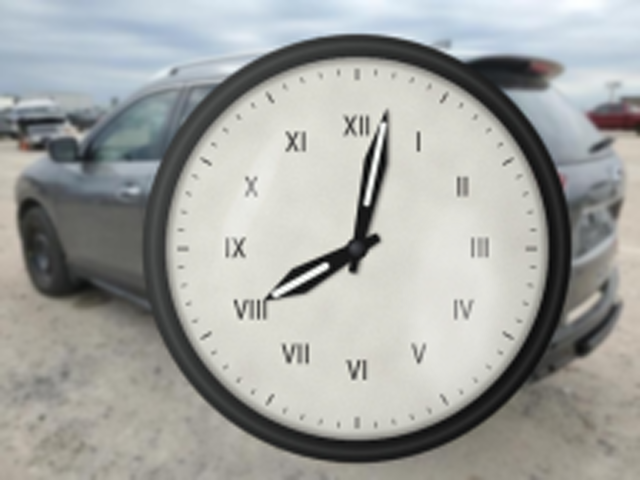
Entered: 8.02
